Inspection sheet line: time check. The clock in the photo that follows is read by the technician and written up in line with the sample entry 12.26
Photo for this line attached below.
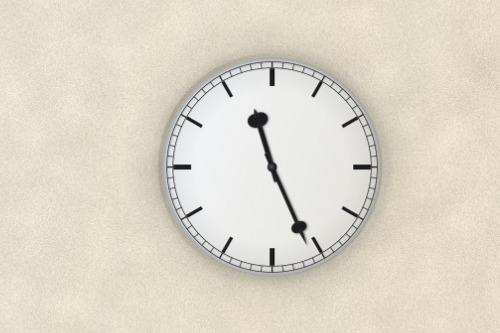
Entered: 11.26
